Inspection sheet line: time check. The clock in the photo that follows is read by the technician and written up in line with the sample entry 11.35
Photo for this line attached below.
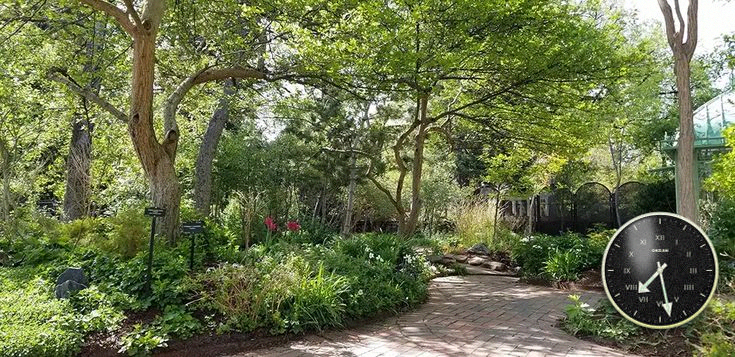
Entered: 7.28
